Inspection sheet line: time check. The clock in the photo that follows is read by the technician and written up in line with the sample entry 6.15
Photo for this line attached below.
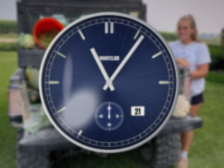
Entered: 11.06
